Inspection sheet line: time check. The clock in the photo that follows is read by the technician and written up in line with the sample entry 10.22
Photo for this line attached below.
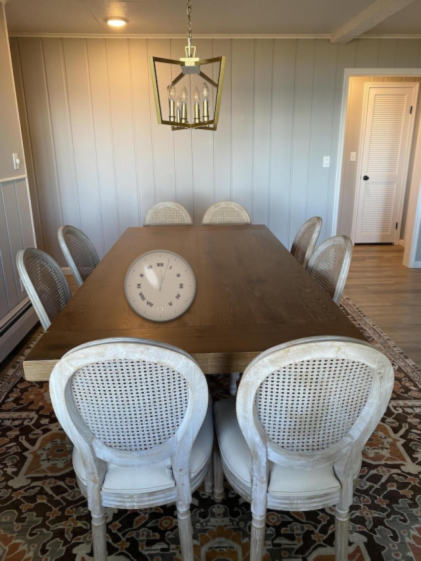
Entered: 12.03
